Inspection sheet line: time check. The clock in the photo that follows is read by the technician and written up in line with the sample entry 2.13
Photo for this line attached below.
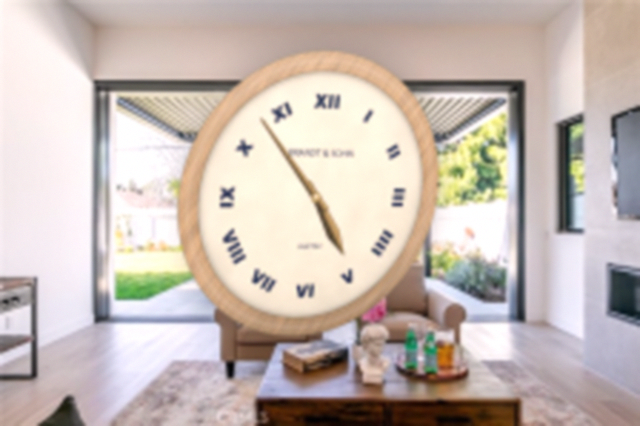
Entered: 4.53
